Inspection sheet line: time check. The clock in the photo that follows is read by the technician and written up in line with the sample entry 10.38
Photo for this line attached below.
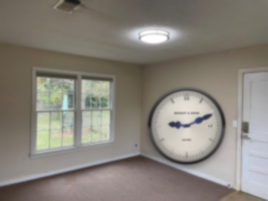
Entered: 9.11
